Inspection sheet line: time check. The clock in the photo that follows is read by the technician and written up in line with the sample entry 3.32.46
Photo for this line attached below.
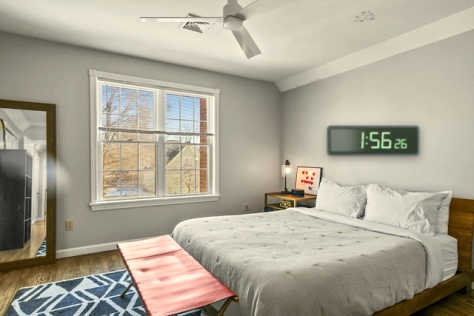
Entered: 1.56.26
